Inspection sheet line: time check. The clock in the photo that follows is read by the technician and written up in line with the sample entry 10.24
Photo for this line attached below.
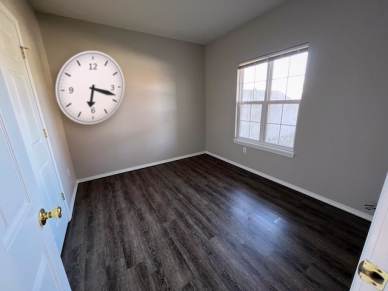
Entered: 6.18
